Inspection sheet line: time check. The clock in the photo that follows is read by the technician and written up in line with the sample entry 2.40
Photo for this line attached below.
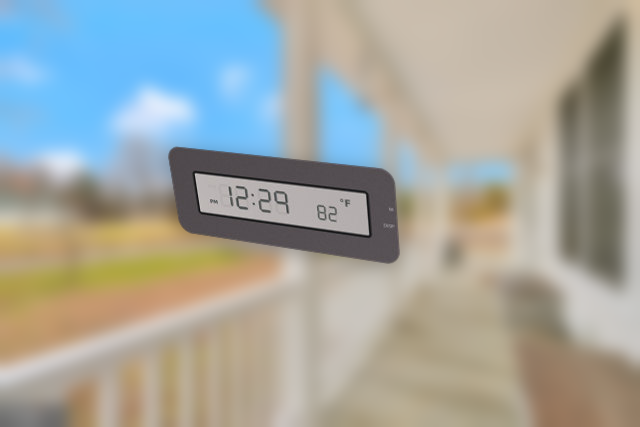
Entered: 12.29
